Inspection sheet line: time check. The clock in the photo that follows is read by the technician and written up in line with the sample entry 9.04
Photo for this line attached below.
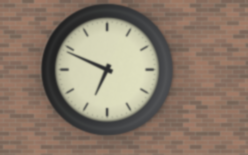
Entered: 6.49
